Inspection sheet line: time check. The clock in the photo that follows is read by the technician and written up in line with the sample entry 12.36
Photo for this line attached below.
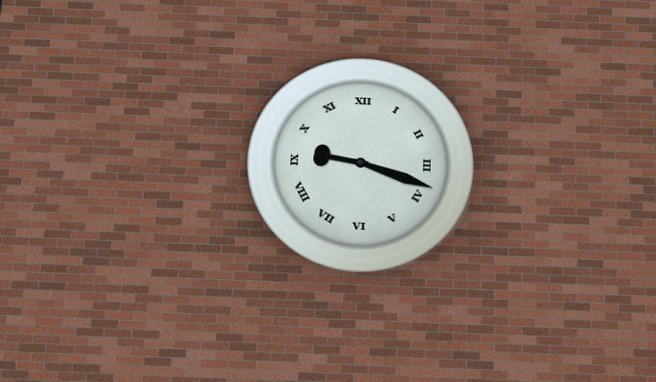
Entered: 9.18
